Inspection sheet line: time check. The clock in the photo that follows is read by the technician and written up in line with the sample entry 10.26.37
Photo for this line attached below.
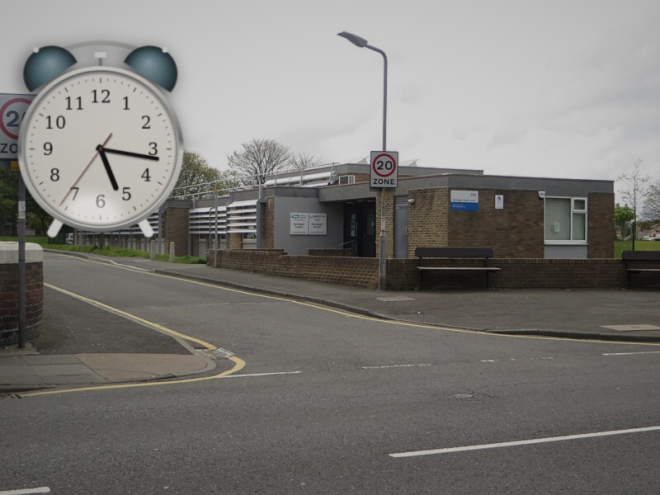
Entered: 5.16.36
